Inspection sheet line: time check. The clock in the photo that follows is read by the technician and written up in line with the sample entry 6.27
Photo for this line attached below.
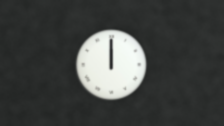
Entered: 12.00
